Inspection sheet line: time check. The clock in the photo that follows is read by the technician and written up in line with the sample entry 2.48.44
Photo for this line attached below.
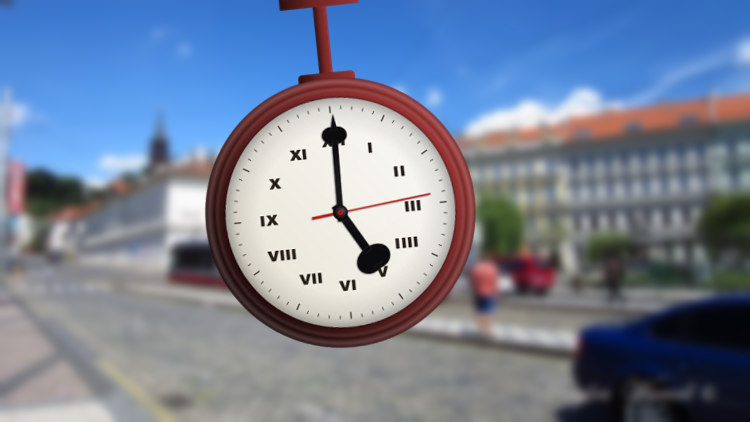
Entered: 5.00.14
